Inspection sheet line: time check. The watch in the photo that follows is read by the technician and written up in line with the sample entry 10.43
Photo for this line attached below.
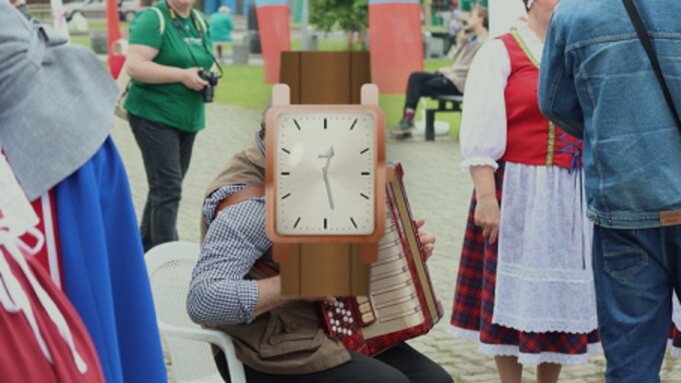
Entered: 12.28
